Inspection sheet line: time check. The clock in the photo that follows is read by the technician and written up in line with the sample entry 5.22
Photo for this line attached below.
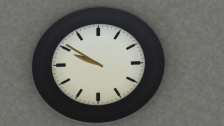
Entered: 9.51
